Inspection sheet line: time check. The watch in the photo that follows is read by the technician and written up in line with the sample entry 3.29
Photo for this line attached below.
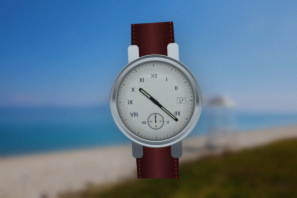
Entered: 10.22
